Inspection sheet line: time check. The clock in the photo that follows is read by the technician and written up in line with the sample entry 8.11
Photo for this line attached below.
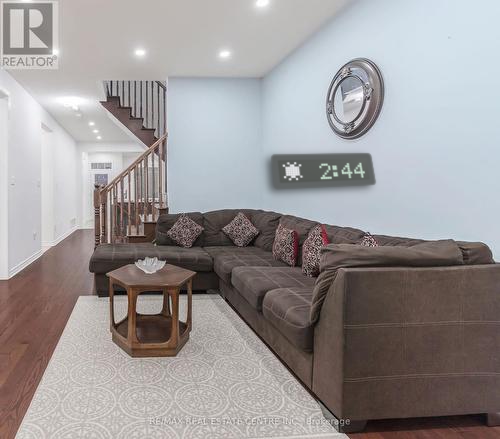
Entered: 2.44
